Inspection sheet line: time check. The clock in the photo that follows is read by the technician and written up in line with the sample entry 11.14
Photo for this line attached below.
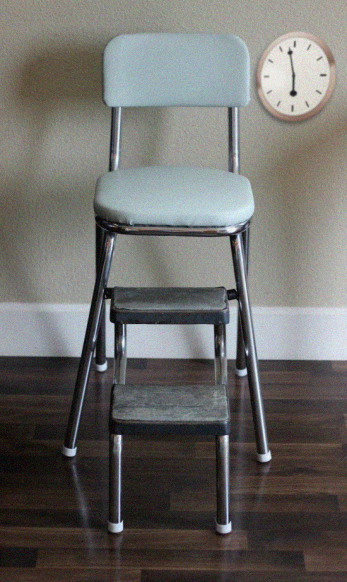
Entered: 5.58
